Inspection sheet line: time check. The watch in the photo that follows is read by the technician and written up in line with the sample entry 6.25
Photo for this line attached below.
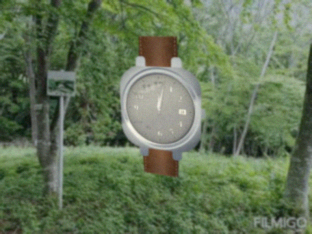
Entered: 12.02
